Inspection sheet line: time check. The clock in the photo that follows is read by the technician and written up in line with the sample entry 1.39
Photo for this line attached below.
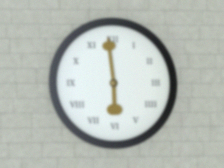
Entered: 5.59
